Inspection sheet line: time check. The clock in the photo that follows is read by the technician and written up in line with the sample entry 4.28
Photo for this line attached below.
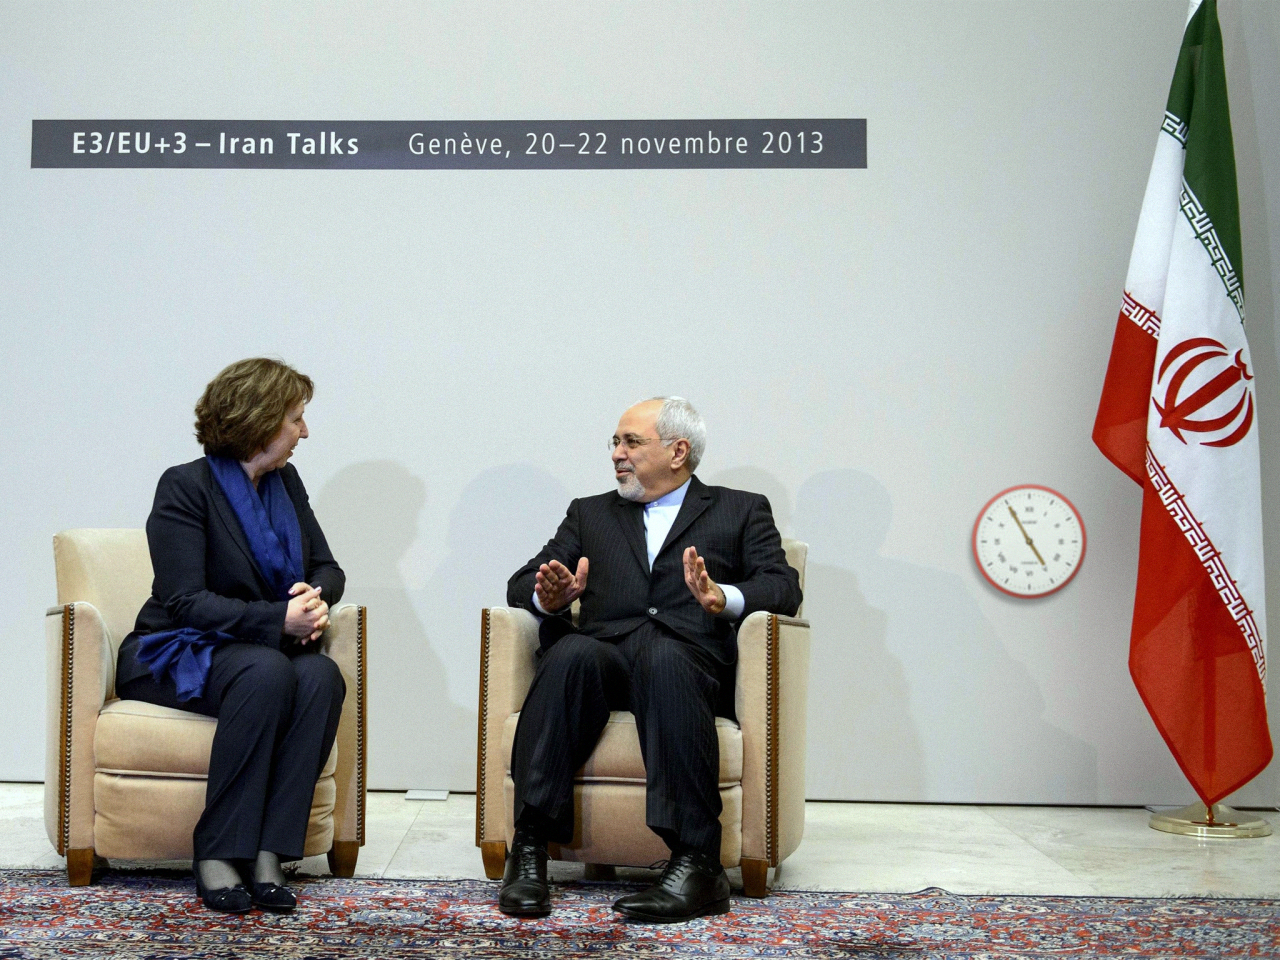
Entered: 4.55
